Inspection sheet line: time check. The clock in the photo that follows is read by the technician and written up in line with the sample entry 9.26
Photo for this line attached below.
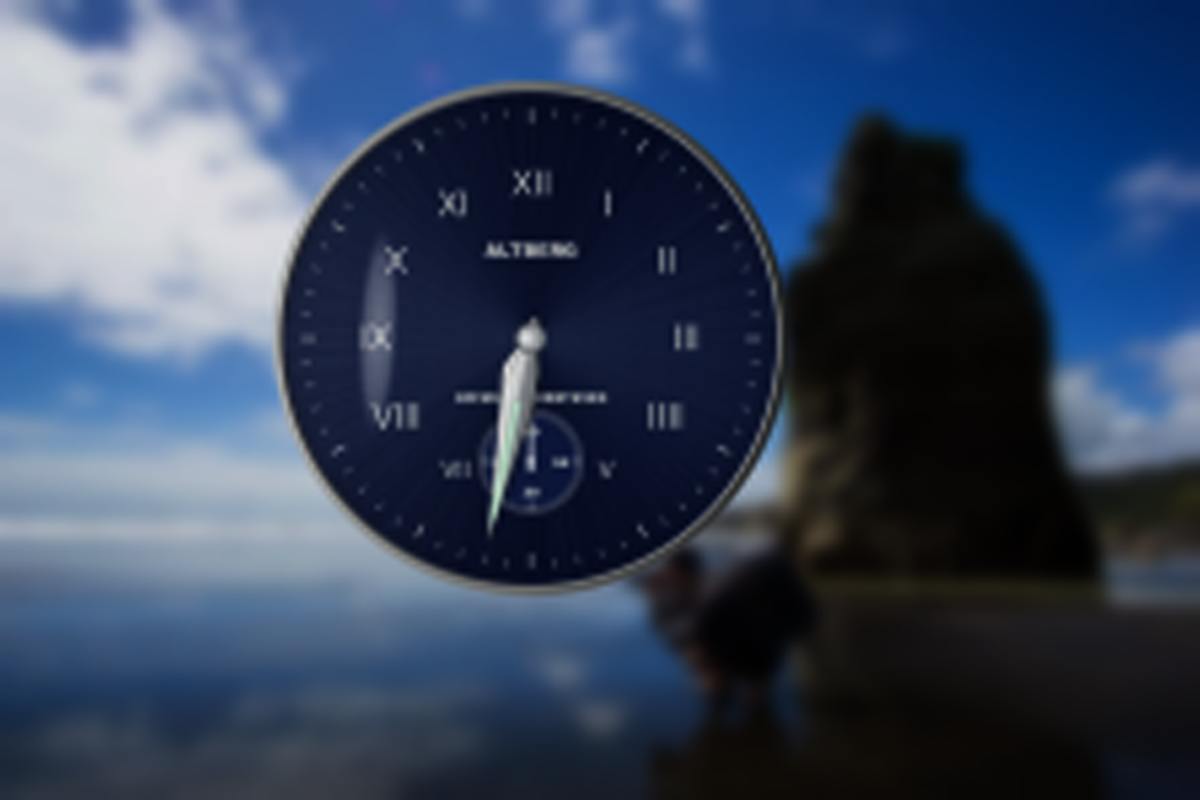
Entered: 6.32
